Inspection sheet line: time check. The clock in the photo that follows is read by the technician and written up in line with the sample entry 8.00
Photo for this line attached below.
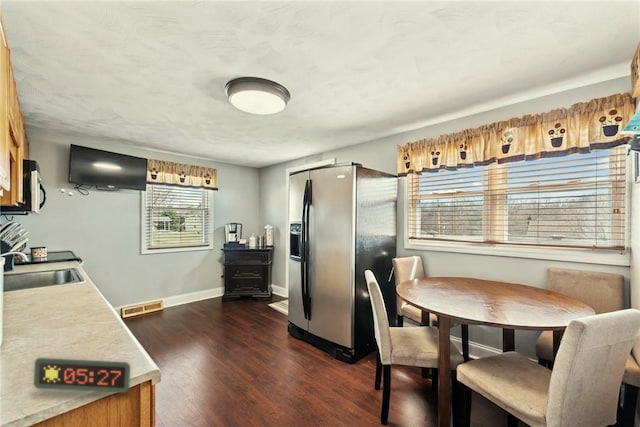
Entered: 5.27
